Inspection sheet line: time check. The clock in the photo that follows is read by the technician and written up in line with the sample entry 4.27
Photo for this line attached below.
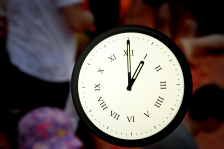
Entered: 1.00
